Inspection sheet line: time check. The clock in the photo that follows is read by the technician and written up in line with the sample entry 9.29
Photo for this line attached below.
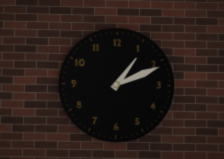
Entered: 1.11
